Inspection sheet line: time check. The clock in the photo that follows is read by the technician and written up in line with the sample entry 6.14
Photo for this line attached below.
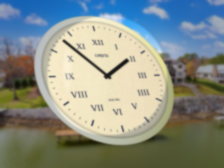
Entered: 1.53
